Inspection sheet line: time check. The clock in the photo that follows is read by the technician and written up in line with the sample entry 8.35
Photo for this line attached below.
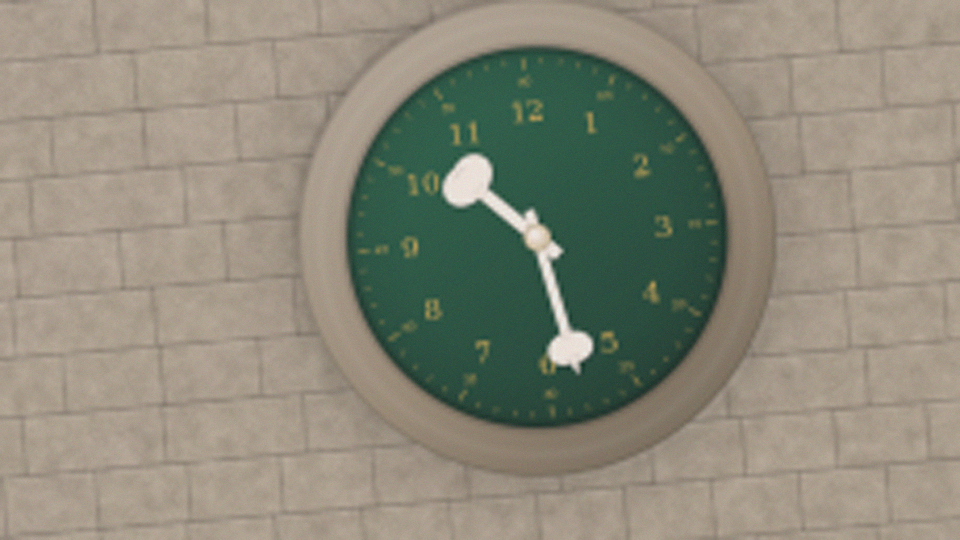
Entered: 10.28
